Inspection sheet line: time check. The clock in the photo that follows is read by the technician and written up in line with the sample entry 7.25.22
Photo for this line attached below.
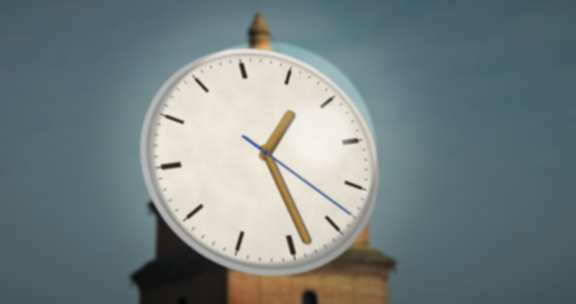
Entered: 1.28.23
